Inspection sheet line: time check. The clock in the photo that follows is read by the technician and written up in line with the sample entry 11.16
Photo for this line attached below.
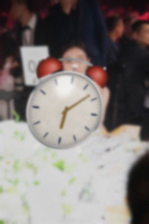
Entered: 6.08
